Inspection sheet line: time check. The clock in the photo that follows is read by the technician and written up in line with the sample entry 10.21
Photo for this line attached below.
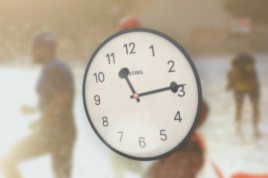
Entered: 11.14
